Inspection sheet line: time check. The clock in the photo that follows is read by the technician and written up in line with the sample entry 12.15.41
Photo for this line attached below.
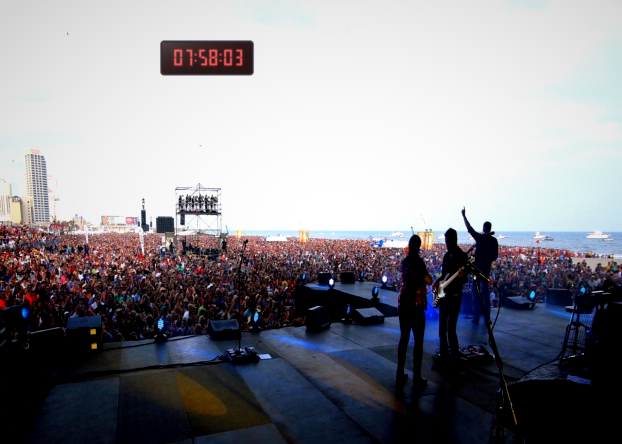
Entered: 7.58.03
